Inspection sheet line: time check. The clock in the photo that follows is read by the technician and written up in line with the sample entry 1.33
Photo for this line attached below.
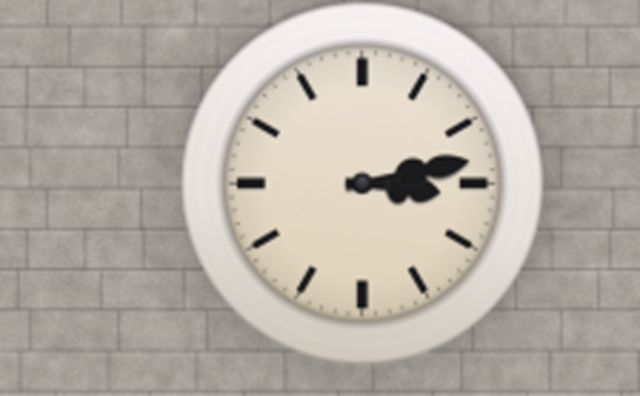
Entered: 3.13
